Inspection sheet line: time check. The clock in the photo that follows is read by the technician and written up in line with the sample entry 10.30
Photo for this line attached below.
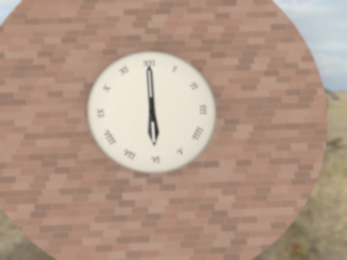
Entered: 6.00
